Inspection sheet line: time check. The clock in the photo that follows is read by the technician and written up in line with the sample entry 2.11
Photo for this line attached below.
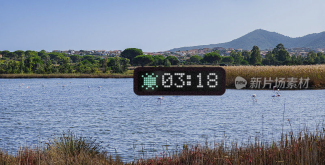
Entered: 3.18
